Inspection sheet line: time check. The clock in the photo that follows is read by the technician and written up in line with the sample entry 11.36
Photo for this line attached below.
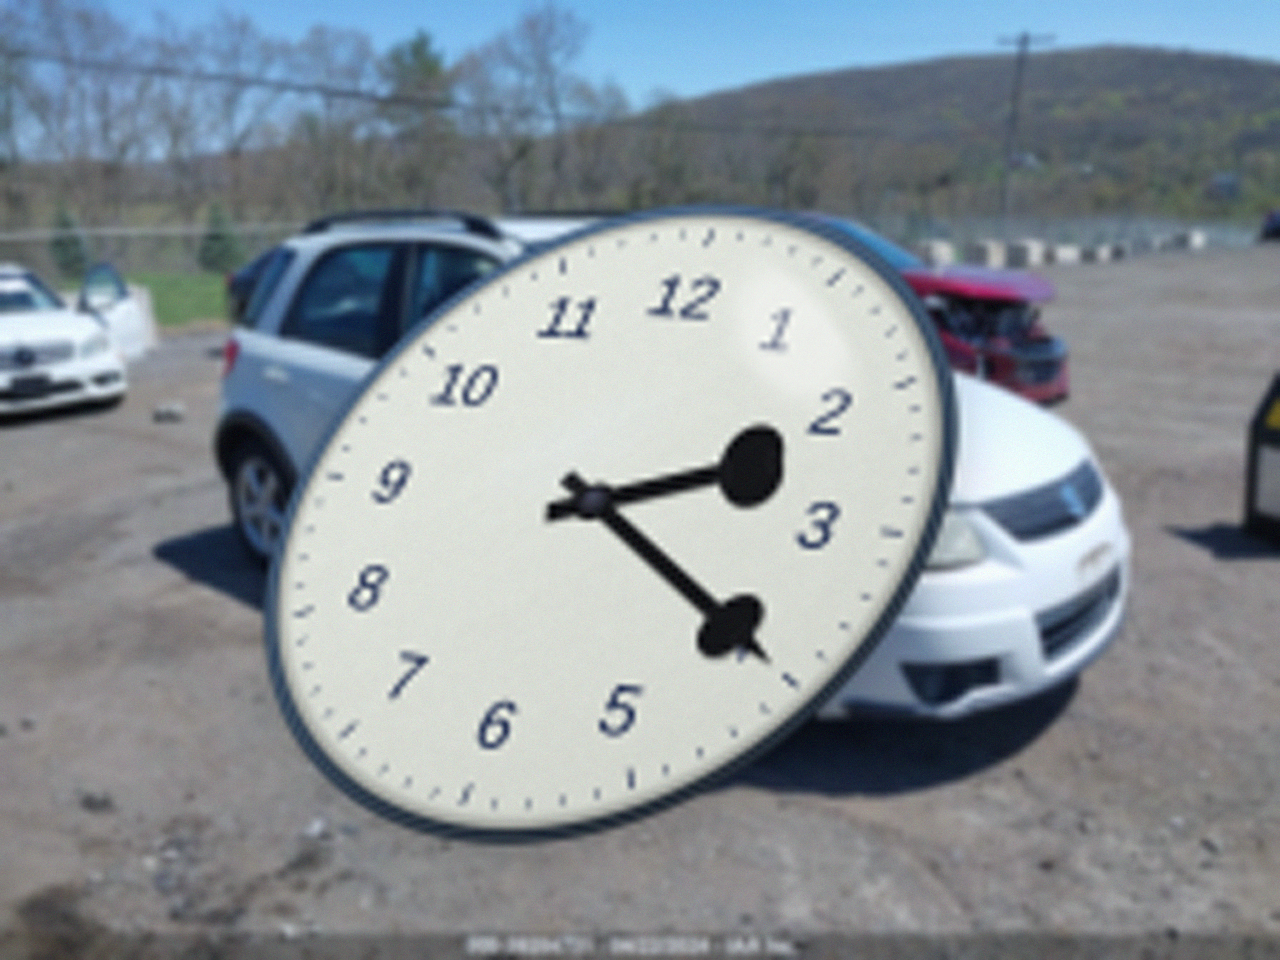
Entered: 2.20
